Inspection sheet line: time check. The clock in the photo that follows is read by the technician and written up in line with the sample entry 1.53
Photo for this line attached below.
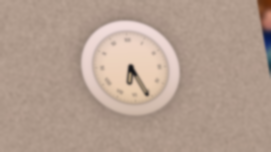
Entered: 6.26
